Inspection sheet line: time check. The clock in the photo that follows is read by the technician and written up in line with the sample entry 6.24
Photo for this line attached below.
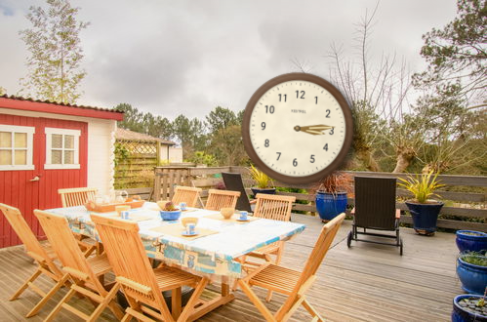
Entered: 3.14
